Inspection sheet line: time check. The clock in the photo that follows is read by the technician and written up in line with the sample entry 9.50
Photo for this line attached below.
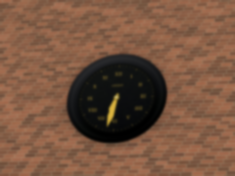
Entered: 6.32
